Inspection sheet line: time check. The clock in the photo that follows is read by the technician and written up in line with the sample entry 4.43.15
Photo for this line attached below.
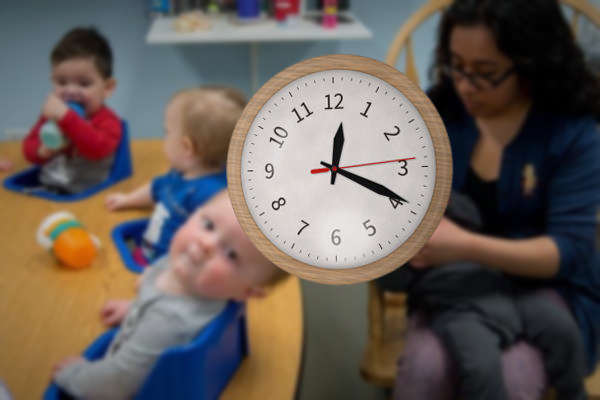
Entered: 12.19.14
